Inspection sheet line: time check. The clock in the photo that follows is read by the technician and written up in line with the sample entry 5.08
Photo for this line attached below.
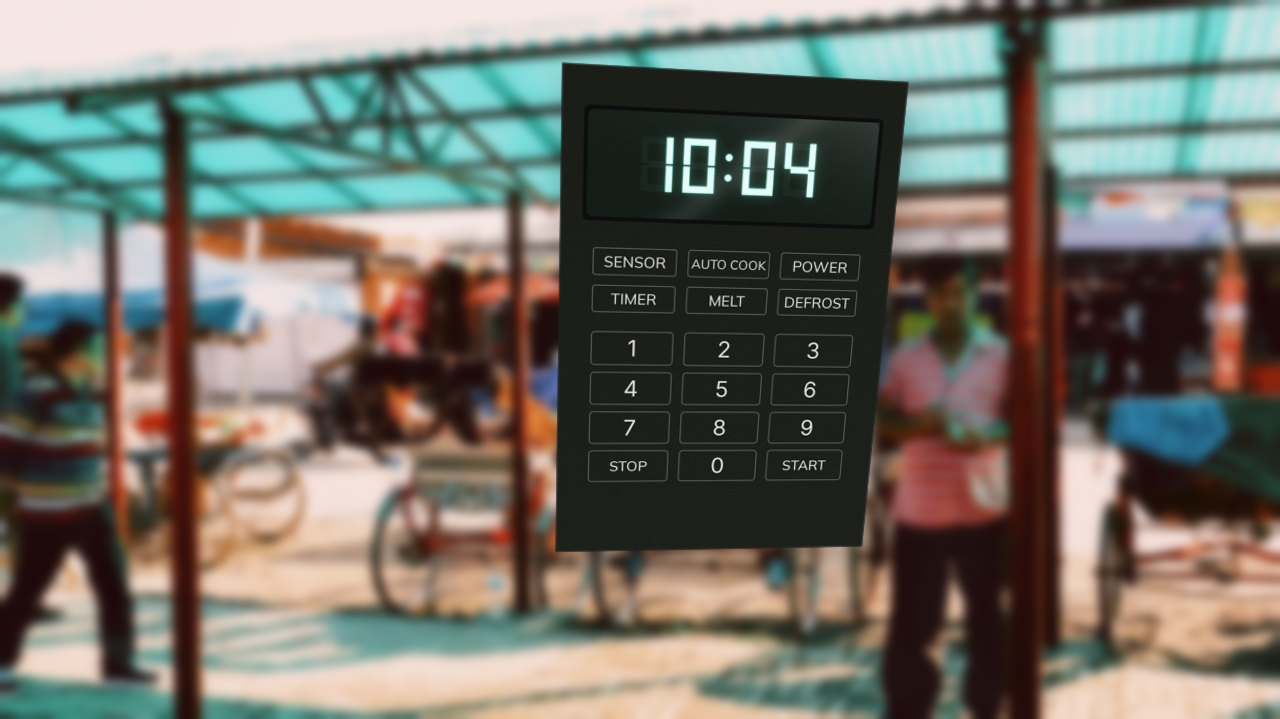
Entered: 10.04
